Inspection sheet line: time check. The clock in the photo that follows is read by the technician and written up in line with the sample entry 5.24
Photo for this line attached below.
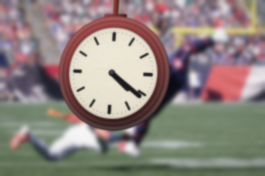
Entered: 4.21
